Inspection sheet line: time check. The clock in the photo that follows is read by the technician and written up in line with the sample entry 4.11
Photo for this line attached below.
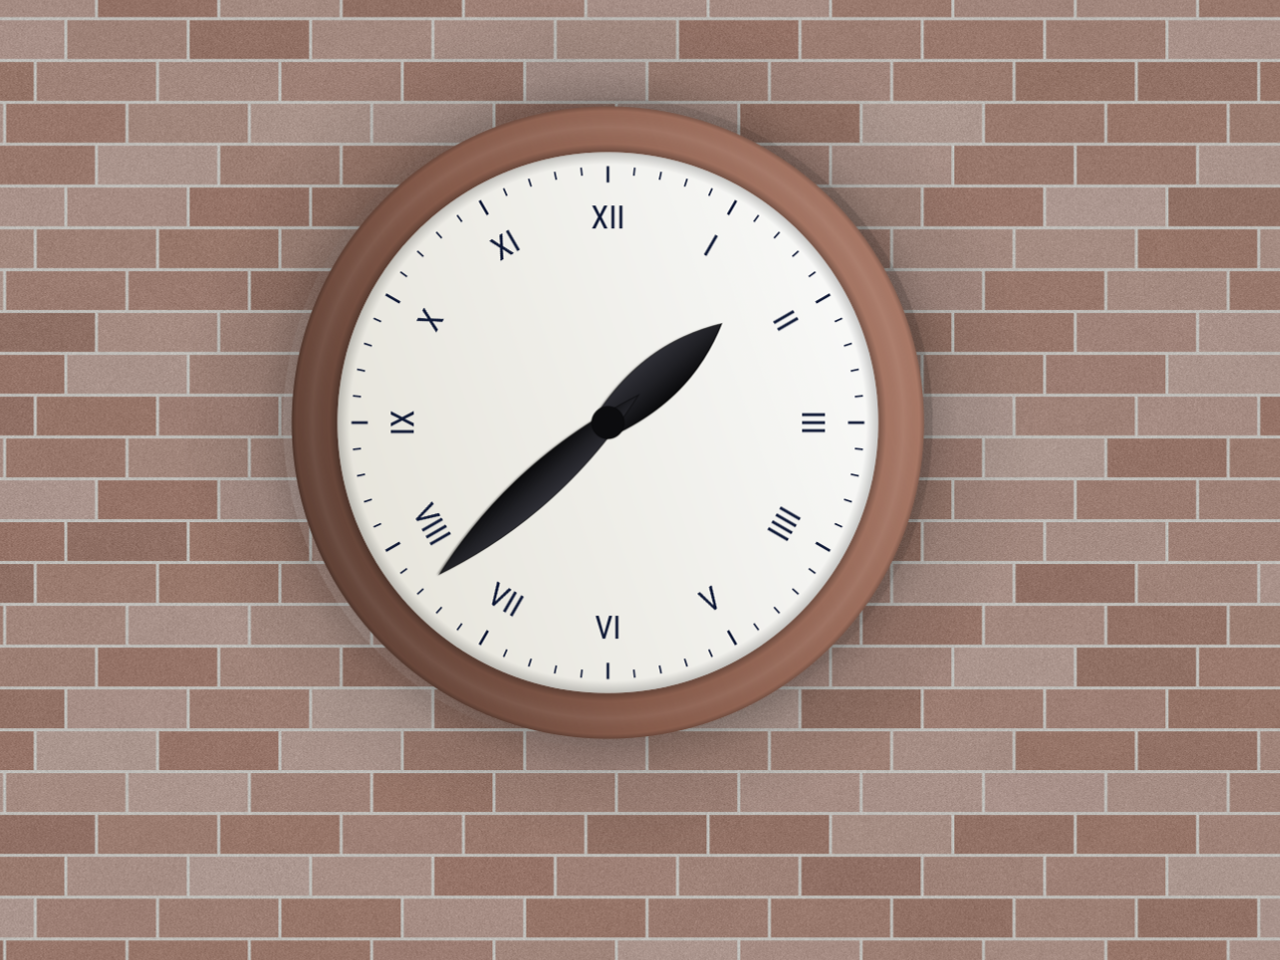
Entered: 1.38
